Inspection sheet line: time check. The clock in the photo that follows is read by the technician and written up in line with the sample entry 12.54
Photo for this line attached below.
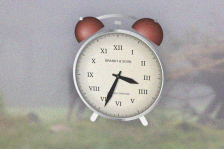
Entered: 3.34
